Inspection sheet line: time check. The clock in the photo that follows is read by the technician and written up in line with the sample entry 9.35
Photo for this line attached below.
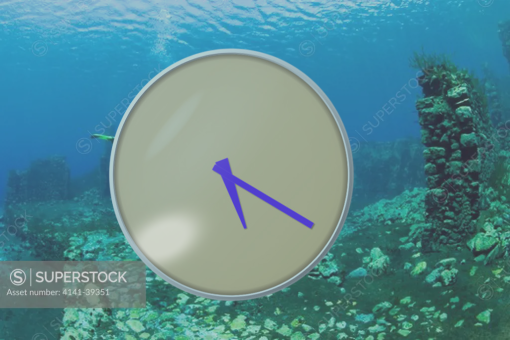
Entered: 5.20
